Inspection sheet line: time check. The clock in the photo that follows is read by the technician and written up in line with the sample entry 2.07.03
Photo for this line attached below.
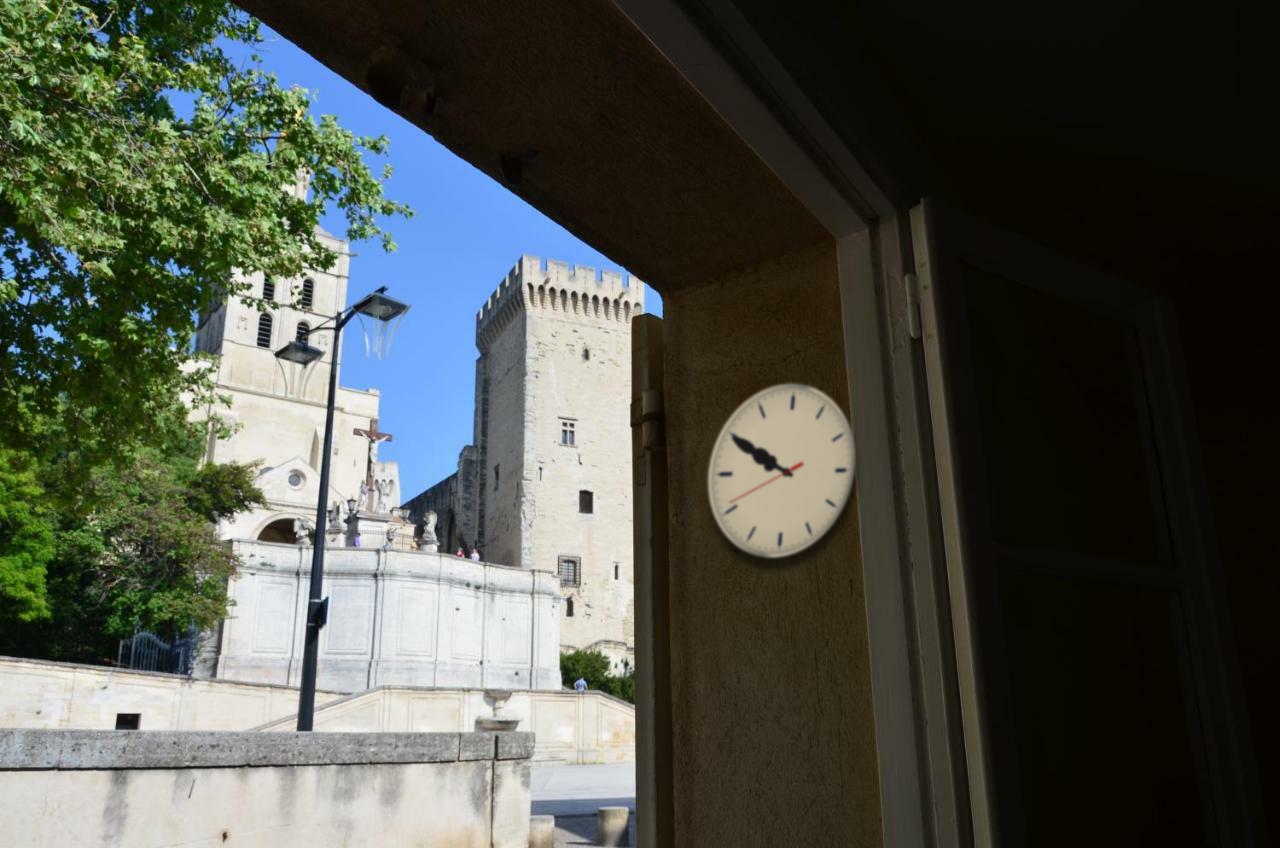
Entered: 9.49.41
